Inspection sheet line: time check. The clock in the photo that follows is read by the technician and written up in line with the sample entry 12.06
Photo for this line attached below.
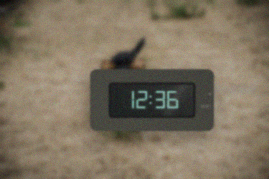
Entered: 12.36
